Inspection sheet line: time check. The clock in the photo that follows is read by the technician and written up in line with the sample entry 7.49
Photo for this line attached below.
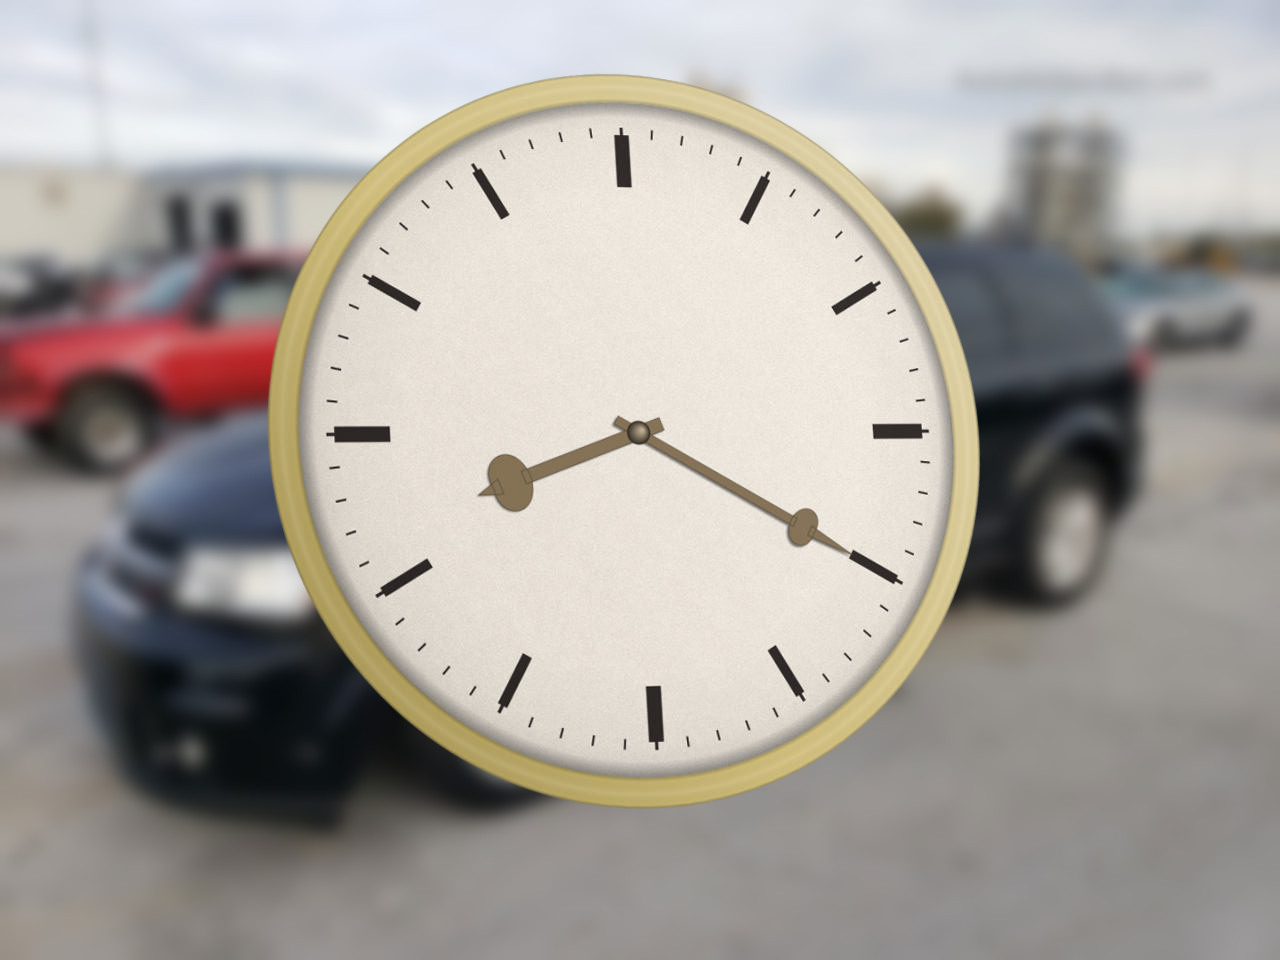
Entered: 8.20
